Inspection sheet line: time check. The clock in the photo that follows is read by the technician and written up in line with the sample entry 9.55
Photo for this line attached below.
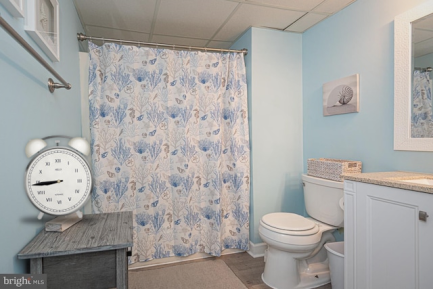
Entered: 8.44
